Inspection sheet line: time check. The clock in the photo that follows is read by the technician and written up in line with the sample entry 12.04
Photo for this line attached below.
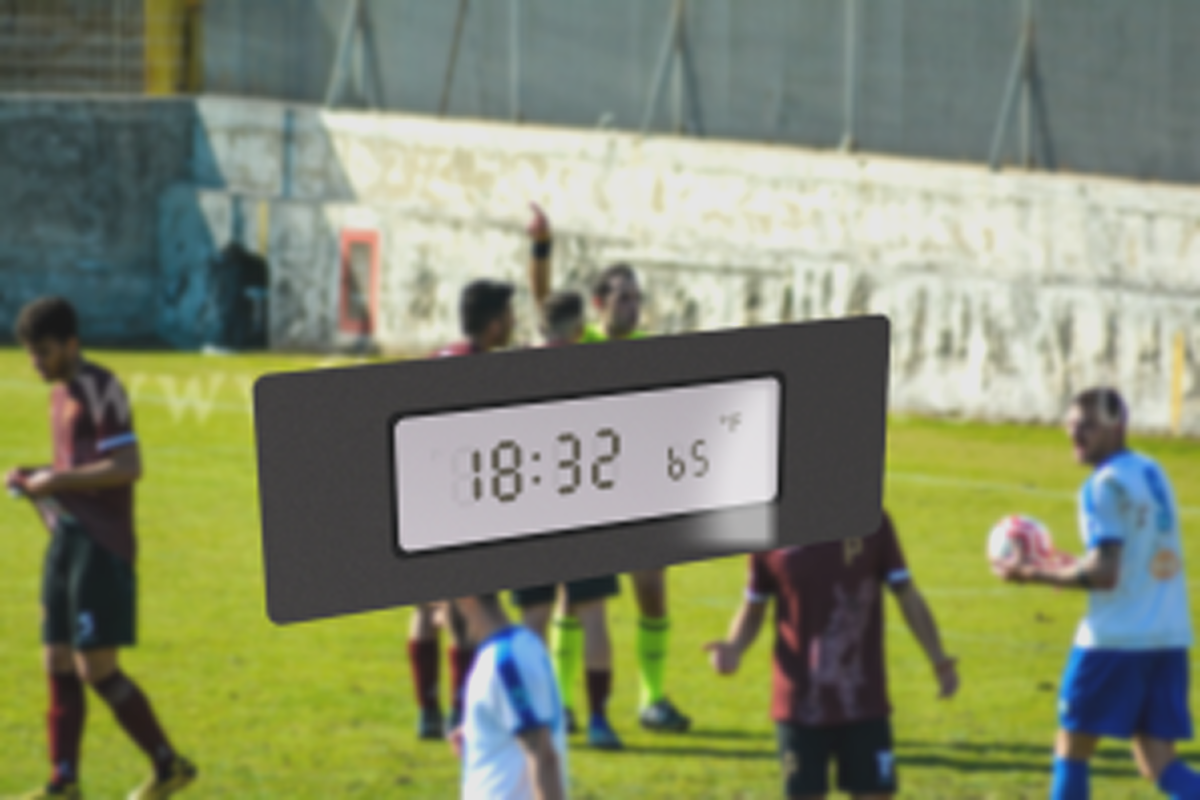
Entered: 18.32
